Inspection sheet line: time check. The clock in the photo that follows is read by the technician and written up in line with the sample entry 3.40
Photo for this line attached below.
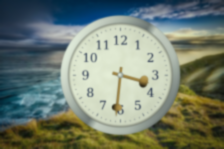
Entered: 3.31
